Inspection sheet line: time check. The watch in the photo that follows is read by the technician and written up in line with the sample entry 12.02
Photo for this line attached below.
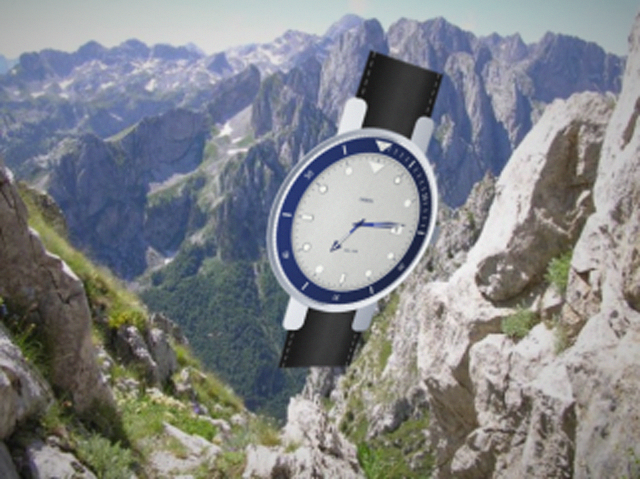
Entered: 7.14
